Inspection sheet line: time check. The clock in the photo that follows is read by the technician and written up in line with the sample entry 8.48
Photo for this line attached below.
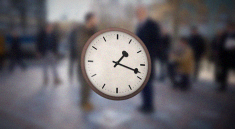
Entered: 1.18
